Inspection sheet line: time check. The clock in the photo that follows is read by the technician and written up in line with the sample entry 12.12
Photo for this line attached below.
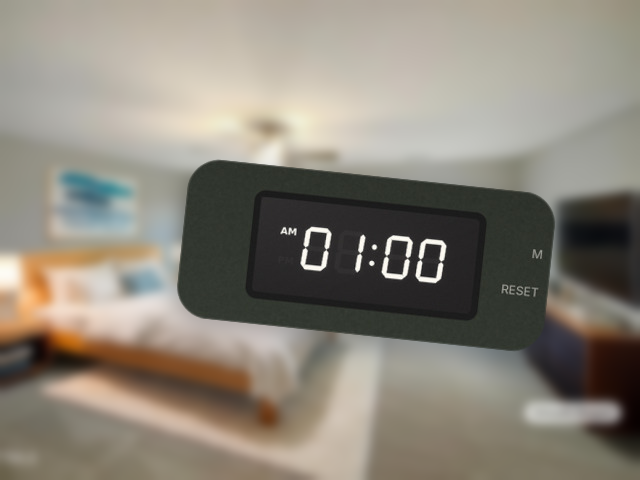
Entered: 1.00
